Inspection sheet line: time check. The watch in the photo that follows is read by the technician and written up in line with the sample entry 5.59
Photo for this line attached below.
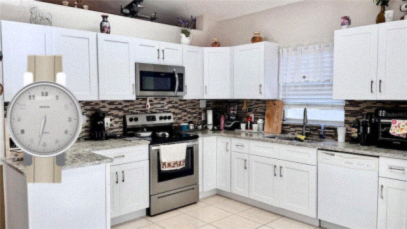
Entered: 6.32
